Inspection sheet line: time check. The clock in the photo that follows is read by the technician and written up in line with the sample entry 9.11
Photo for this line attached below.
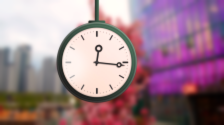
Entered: 12.16
